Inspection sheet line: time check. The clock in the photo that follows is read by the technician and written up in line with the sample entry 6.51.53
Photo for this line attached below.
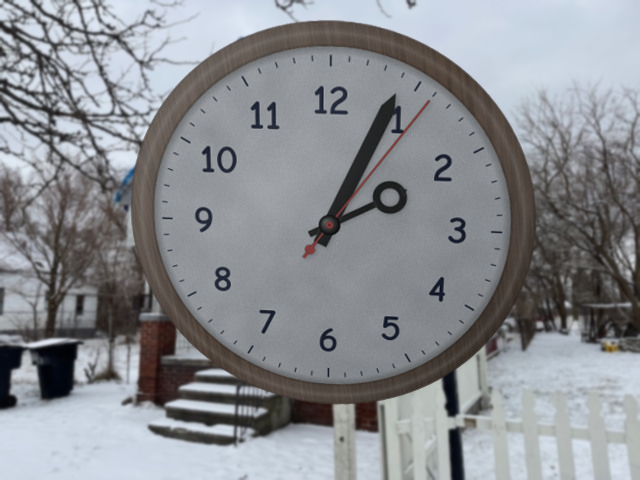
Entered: 2.04.06
